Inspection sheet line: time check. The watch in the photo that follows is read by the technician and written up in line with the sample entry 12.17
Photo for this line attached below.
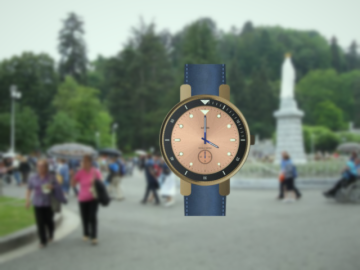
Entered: 4.00
